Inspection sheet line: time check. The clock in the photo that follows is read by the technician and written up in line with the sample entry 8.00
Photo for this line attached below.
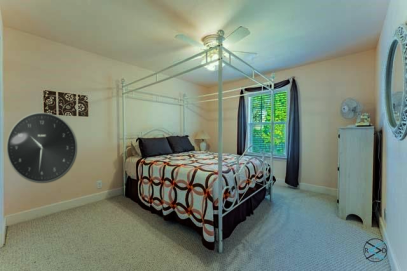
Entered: 10.31
